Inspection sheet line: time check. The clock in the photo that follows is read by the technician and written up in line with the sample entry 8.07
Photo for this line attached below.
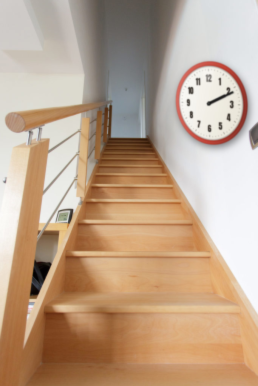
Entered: 2.11
